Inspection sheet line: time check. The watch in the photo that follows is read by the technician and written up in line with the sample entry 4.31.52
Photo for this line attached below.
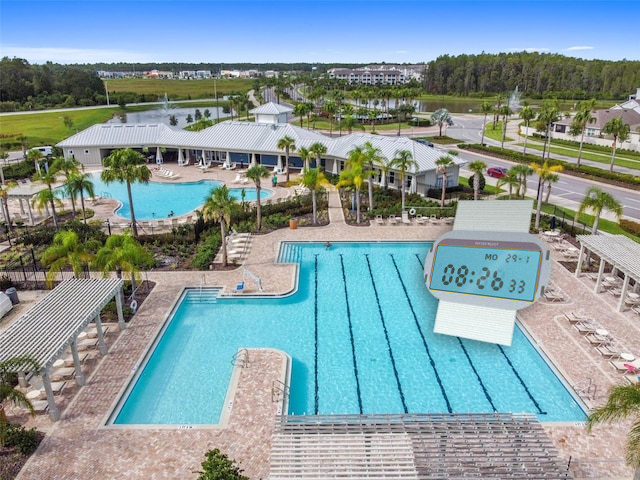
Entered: 8.26.33
